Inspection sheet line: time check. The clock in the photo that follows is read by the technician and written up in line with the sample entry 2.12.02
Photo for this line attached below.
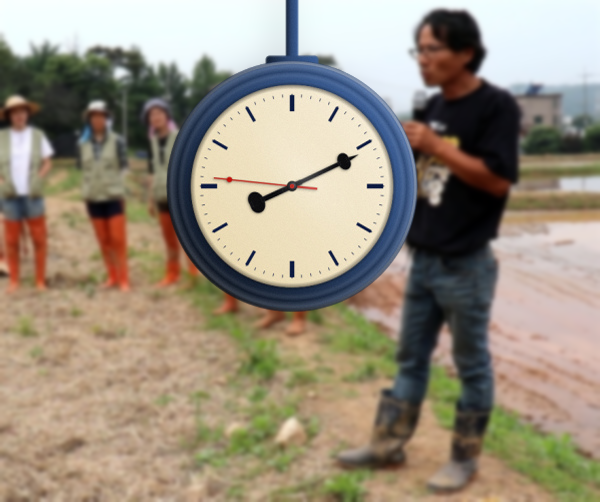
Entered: 8.10.46
